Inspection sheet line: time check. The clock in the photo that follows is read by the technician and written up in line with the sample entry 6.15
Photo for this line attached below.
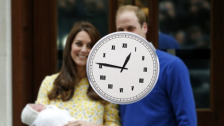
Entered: 12.46
